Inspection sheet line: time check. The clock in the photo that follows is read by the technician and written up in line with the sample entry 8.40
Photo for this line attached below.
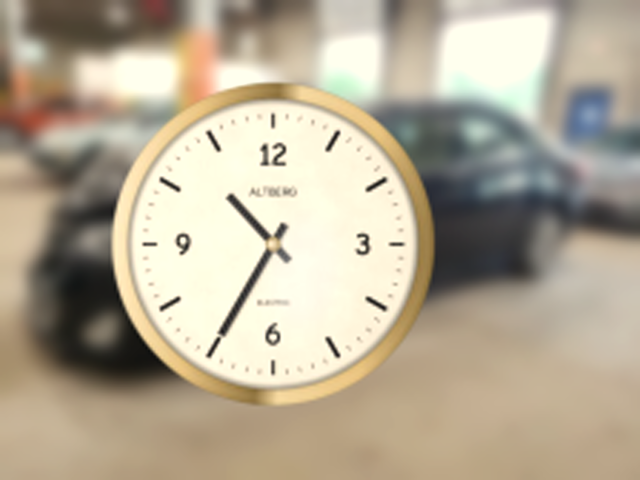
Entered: 10.35
